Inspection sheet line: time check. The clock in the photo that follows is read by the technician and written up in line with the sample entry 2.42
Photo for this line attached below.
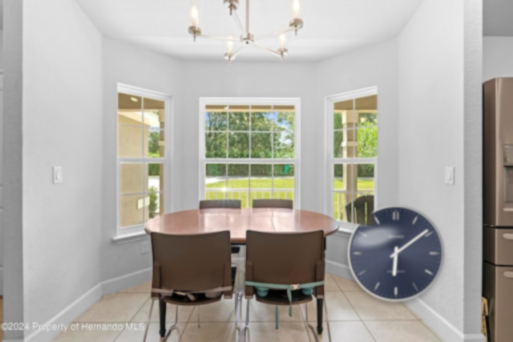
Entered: 6.09
